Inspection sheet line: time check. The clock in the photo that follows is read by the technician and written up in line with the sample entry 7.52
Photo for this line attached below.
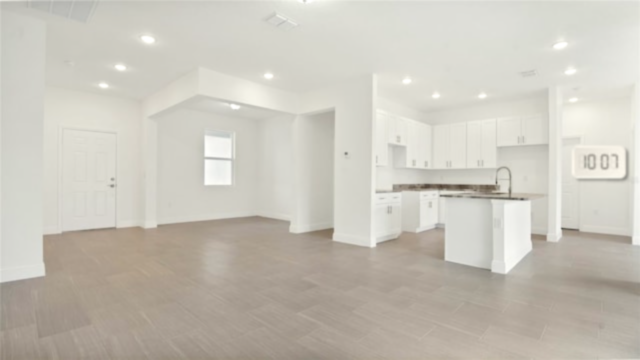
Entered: 10.07
